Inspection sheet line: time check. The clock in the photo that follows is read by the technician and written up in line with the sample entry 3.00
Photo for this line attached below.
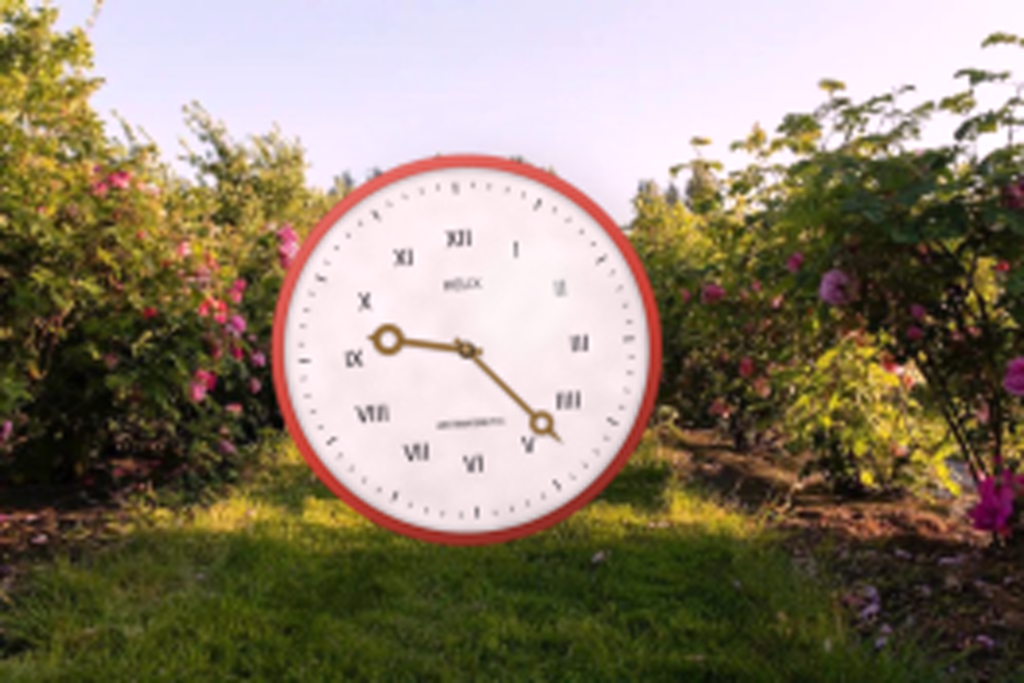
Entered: 9.23
